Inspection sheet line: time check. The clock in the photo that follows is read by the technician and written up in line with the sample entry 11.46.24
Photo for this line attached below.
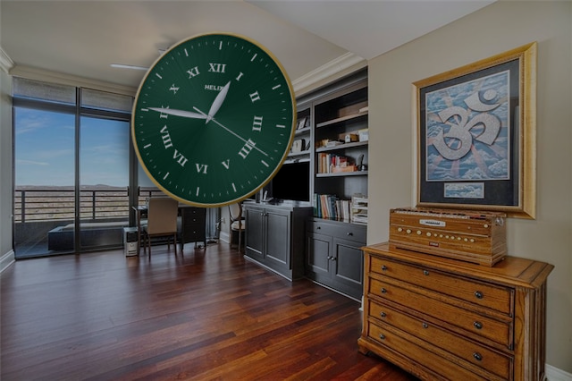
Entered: 12.45.19
